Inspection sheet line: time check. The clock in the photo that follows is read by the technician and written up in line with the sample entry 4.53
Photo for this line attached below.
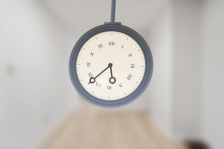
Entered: 5.38
